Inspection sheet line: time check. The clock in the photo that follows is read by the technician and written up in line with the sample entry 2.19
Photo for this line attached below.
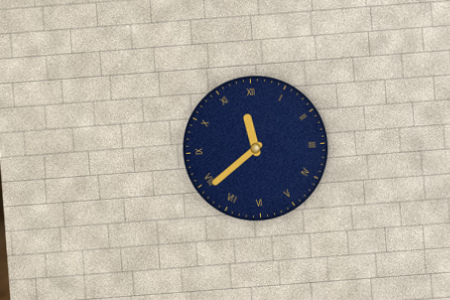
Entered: 11.39
